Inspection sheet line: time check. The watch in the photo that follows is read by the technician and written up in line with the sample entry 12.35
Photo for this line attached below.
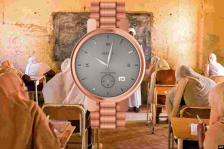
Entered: 10.02
